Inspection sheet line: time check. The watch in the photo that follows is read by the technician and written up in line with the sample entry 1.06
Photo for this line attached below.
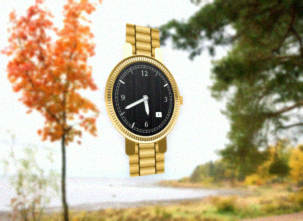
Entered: 5.41
